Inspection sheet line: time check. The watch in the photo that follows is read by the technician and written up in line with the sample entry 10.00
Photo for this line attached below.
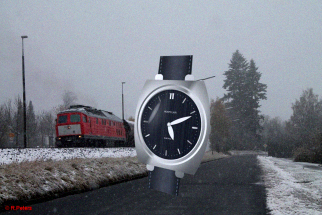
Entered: 5.11
